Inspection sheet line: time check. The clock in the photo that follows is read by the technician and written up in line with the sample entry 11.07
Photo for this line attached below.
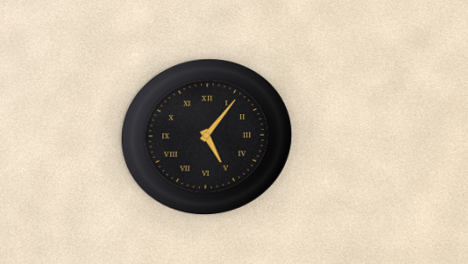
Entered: 5.06
